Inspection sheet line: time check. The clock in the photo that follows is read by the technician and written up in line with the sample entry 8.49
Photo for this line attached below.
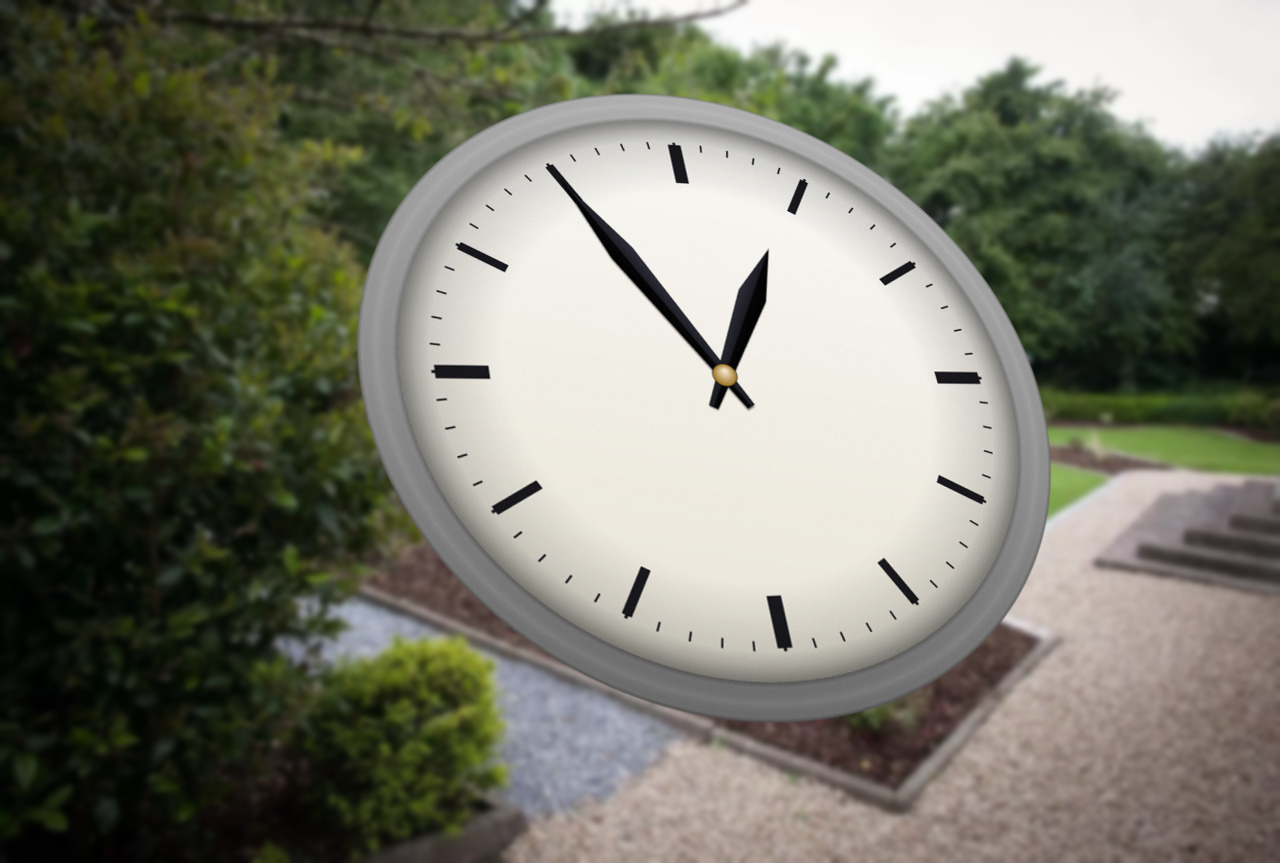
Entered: 12.55
